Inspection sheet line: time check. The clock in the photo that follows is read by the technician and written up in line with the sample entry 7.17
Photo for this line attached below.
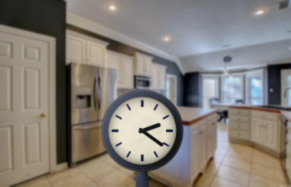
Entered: 2.21
